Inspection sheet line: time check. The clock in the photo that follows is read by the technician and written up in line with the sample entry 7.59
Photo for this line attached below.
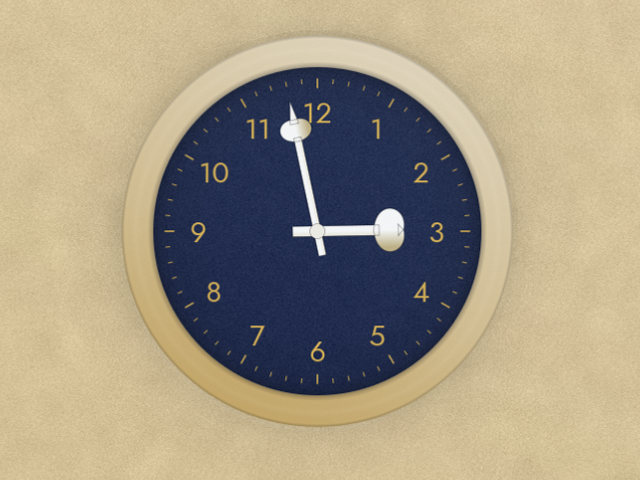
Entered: 2.58
